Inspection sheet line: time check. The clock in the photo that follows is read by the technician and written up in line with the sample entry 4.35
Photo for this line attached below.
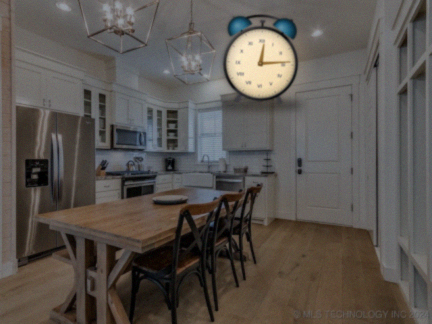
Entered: 12.14
